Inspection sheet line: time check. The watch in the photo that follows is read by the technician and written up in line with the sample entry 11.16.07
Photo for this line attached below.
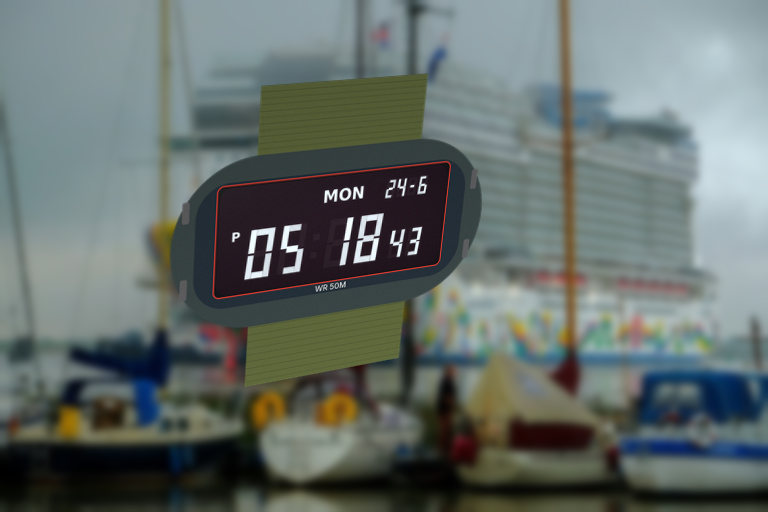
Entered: 5.18.43
